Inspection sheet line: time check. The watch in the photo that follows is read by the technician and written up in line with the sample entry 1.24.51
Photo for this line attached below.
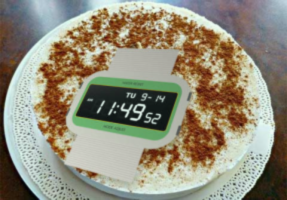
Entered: 11.49.52
